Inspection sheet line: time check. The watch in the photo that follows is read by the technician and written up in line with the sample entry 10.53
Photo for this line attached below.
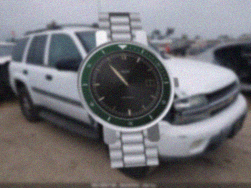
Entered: 10.54
